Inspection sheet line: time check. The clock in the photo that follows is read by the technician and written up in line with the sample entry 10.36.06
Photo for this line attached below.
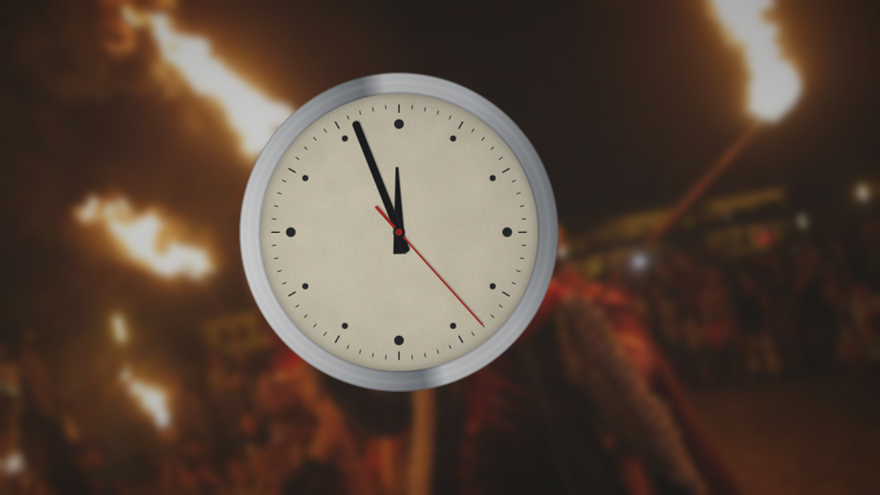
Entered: 11.56.23
